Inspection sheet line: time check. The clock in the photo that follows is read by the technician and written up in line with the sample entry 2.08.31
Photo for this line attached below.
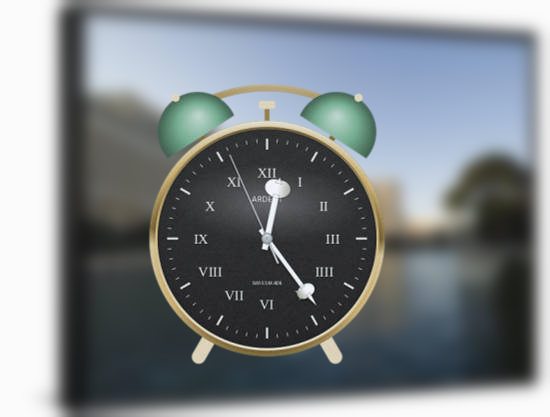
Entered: 12.23.56
